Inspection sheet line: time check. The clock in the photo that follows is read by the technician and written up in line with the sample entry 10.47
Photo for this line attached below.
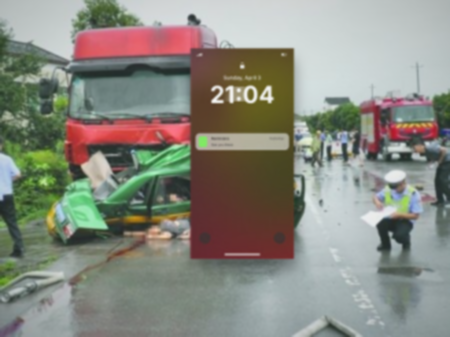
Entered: 21.04
